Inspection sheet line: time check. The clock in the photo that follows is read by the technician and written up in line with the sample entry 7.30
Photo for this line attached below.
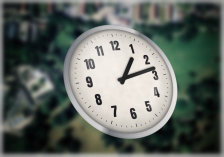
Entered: 1.13
